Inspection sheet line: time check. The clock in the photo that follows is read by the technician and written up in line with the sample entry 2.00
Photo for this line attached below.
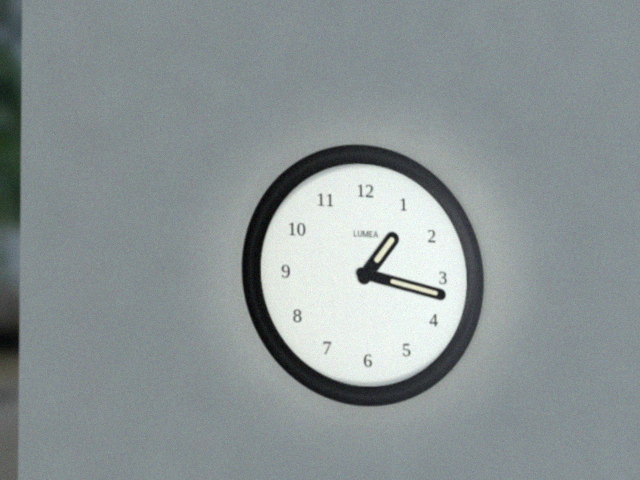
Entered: 1.17
